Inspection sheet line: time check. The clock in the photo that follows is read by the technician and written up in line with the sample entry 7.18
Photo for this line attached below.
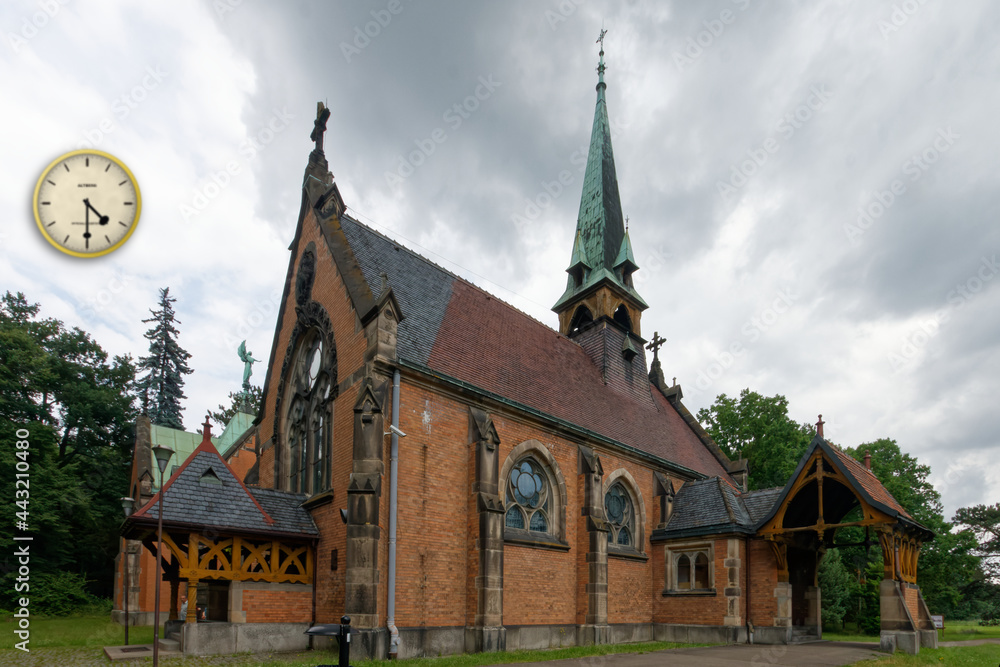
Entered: 4.30
